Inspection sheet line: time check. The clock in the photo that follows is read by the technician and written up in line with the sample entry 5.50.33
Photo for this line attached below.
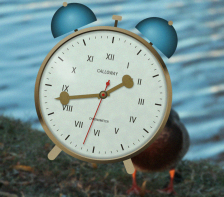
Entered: 1.42.32
